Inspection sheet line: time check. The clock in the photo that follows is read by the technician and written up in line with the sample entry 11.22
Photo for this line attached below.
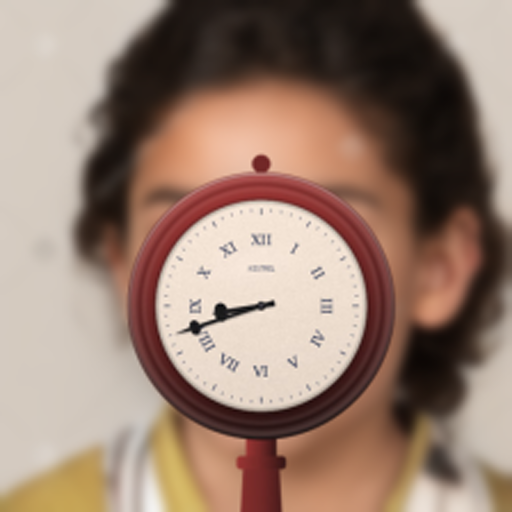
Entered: 8.42
